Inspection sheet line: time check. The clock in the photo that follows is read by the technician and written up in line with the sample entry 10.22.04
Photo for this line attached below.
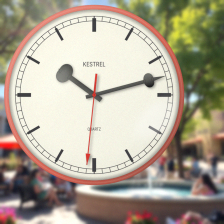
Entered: 10.12.31
